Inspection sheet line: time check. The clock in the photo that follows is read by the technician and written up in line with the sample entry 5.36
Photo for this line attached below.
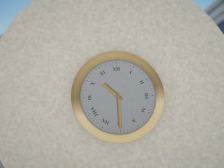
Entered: 10.30
